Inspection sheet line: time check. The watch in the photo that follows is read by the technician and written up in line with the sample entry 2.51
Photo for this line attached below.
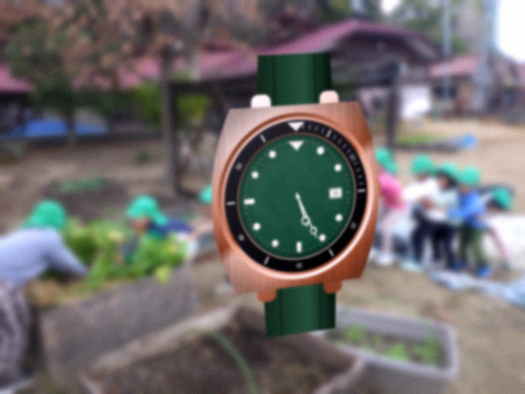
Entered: 5.26
